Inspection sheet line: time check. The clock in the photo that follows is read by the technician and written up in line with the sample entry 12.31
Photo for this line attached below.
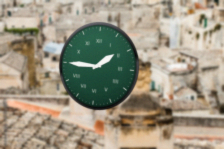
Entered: 1.45
